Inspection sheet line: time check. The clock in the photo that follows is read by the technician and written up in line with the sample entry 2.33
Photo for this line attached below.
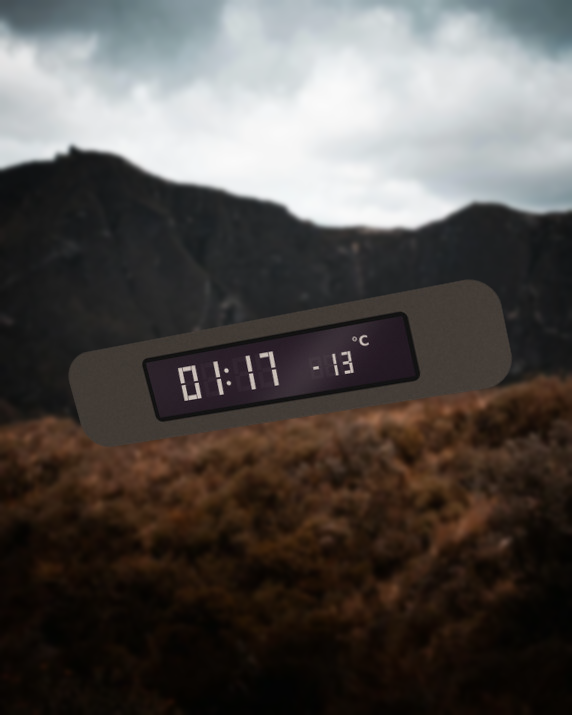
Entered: 1.17
